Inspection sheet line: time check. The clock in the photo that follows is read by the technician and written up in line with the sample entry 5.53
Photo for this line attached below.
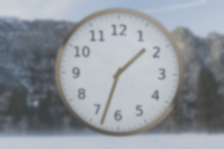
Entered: 1.33
